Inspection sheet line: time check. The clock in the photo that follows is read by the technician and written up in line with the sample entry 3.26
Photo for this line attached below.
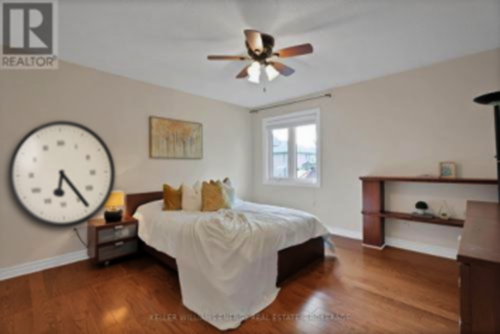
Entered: 6.24
